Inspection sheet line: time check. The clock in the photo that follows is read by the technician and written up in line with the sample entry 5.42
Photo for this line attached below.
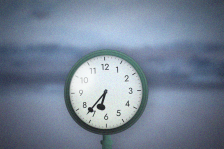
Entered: 6.37
